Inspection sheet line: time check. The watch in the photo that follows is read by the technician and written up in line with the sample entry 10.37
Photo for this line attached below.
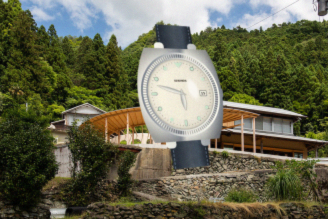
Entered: 5.48
